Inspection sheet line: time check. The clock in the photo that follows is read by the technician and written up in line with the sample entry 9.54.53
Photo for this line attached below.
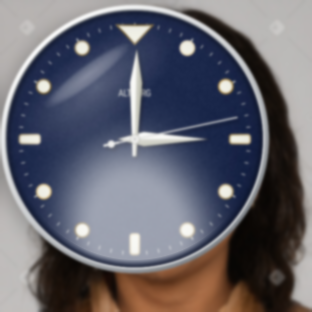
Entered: 3.00.13
